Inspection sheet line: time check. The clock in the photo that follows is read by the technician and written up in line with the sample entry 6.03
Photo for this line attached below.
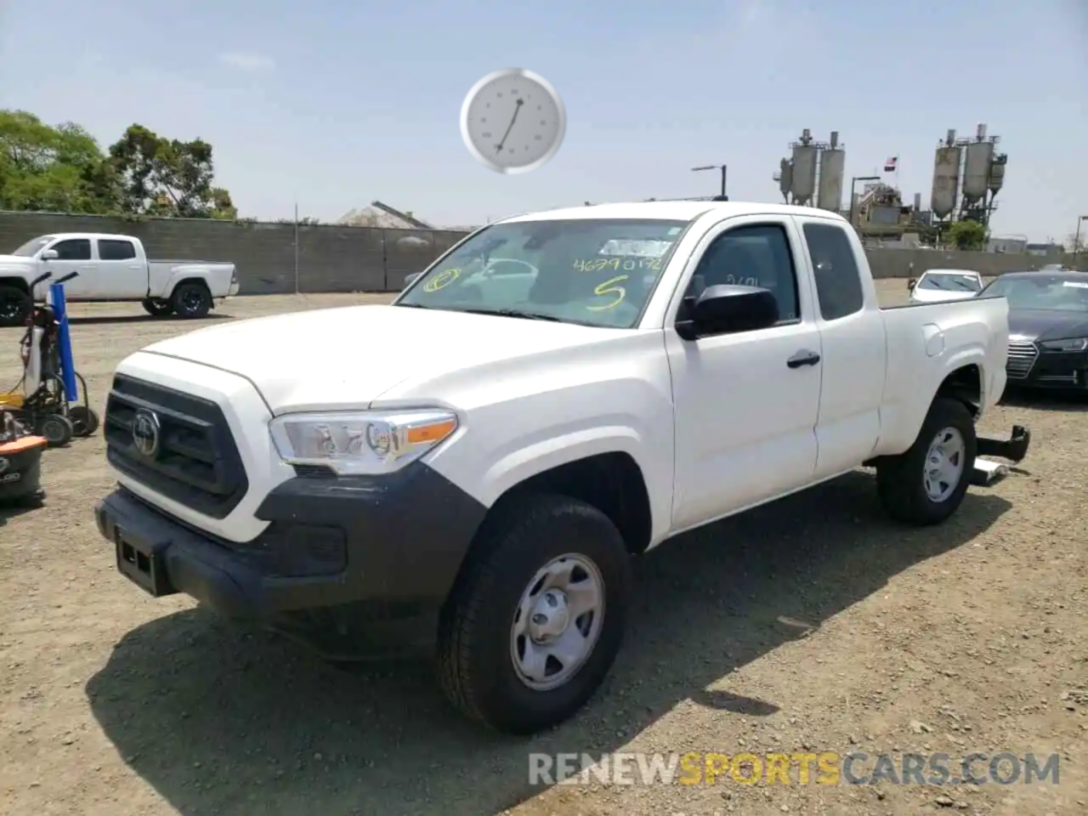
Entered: 12.34
